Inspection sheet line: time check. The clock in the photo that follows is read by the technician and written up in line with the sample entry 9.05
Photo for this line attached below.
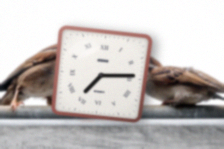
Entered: 7.14
